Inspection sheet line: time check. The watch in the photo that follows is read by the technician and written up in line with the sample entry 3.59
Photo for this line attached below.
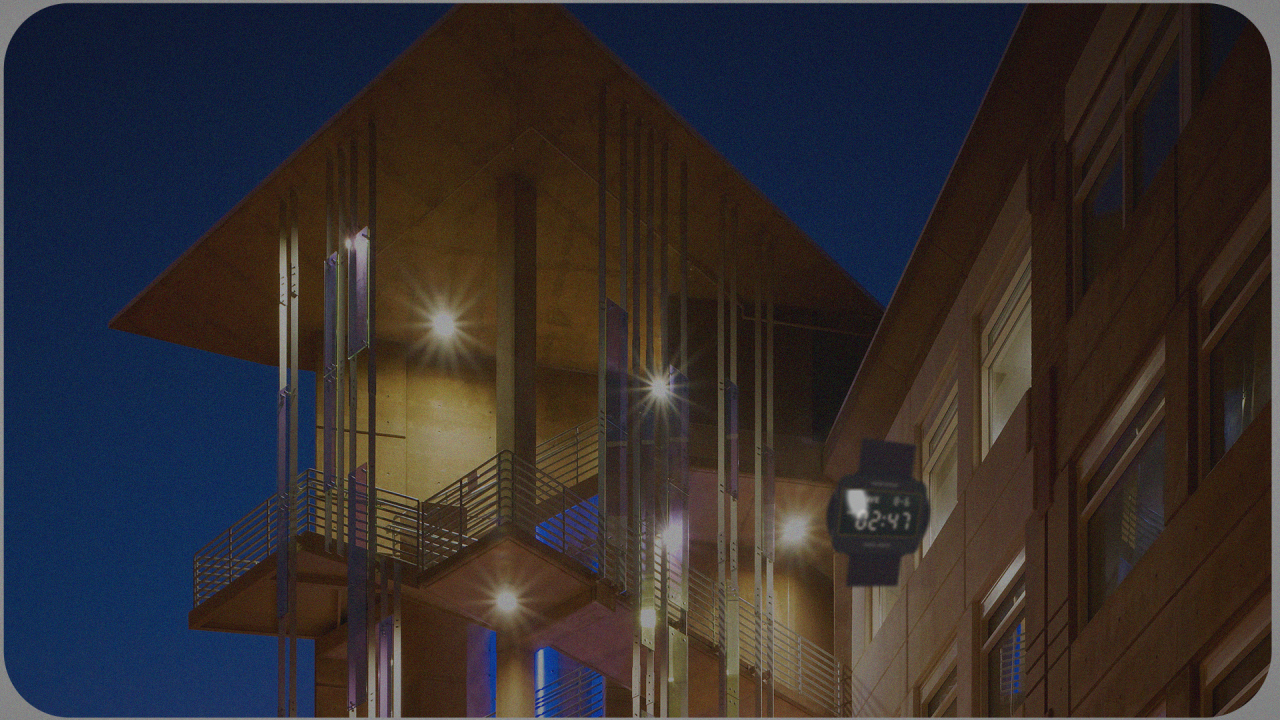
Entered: 2.47
